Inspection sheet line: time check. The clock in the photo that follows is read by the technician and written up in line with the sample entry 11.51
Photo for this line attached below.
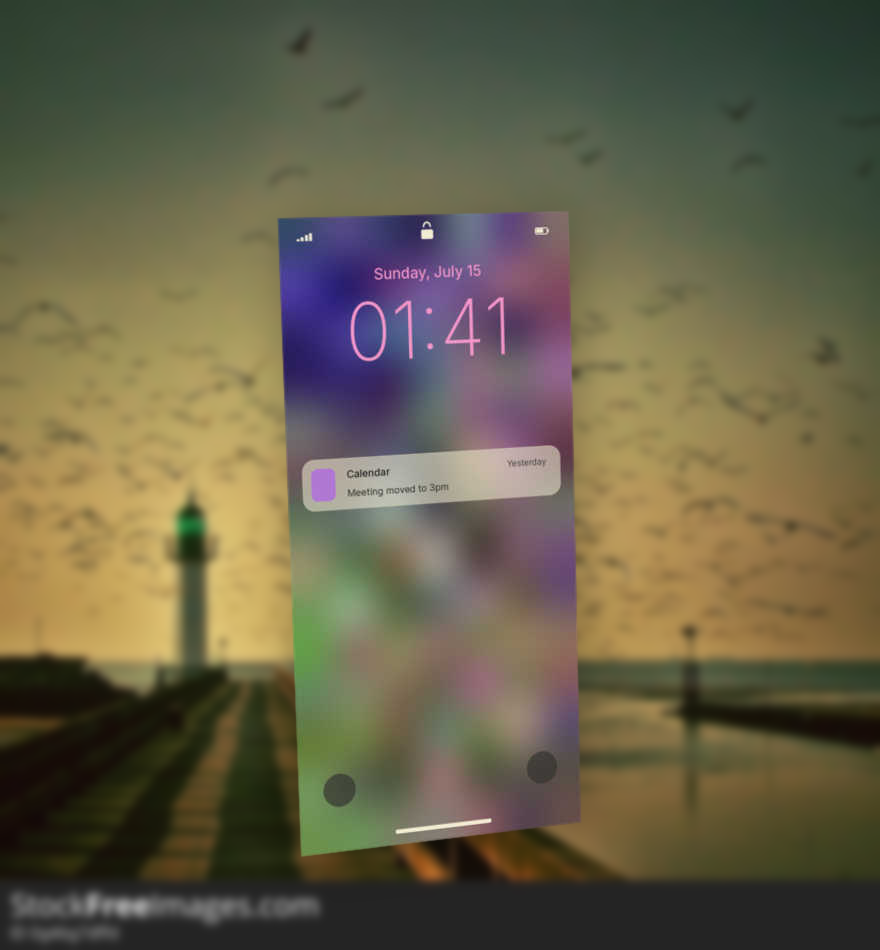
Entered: 1.41
